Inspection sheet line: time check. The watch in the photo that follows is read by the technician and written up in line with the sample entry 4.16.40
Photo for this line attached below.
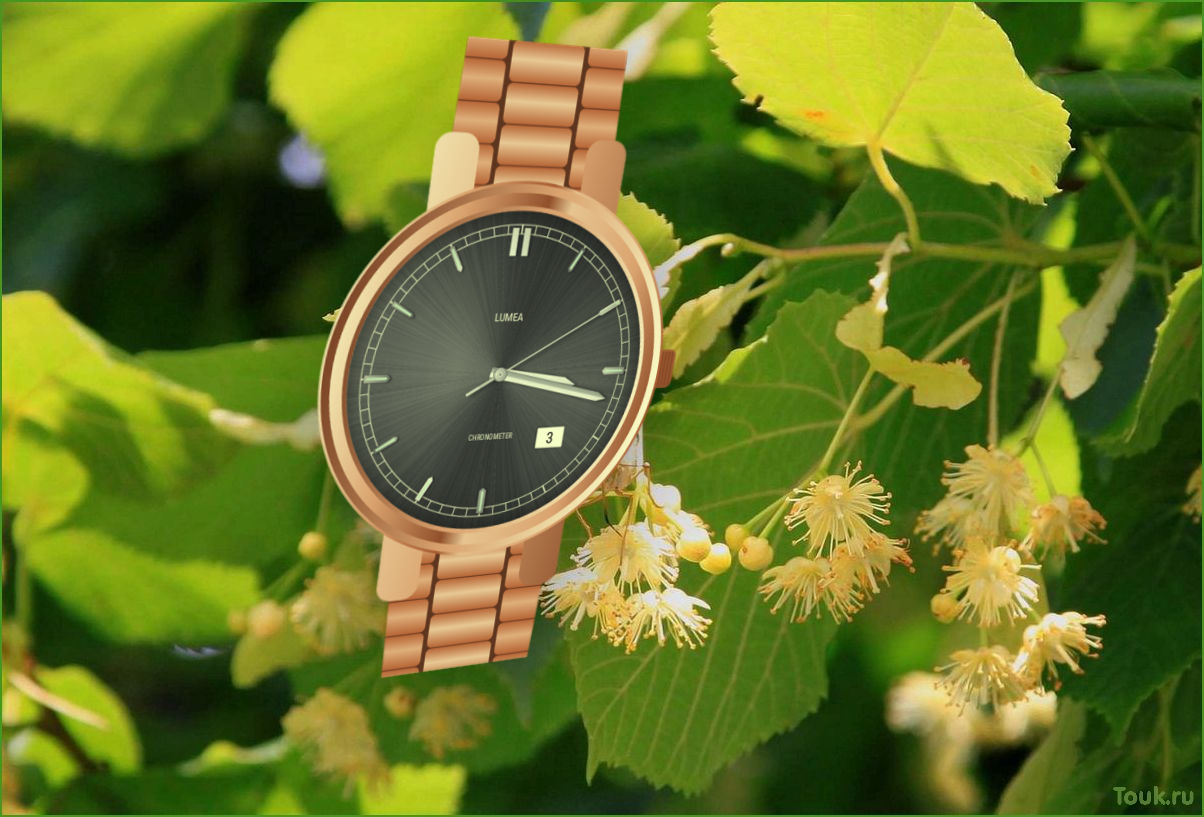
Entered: 3.17.10
